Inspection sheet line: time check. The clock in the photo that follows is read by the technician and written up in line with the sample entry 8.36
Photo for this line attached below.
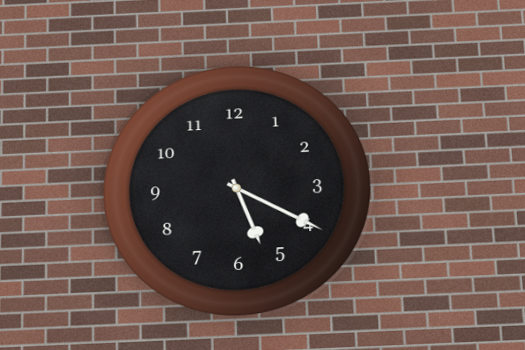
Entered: 5.20
